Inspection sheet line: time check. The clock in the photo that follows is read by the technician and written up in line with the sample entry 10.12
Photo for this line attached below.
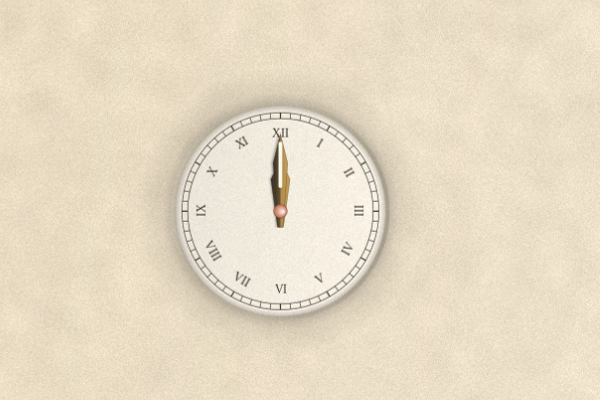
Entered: 12.00
